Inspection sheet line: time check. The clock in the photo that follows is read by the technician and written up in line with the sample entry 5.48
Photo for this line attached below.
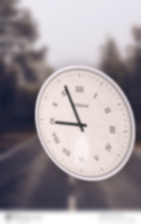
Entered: 8.56
